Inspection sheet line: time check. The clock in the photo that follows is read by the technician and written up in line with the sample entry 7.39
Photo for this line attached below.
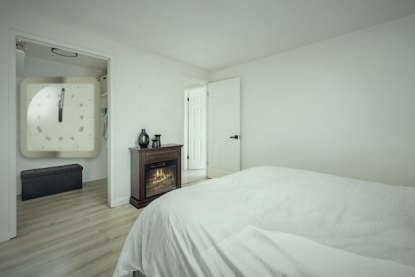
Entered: 12.01
